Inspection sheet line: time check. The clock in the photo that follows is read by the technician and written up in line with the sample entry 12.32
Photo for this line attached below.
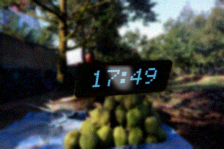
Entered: 17.49
